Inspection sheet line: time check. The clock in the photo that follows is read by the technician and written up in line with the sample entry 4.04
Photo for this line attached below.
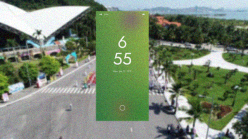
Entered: 6.55
